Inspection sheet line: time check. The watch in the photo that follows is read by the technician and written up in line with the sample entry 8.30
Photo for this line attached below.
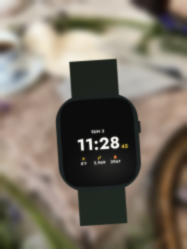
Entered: 11.28
